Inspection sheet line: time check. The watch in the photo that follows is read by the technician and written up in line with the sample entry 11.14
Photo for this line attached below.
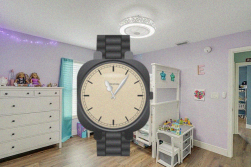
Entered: 11.06
